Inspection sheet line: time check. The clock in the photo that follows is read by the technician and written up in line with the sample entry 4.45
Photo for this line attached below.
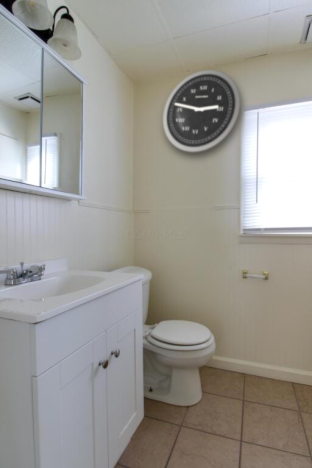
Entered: 2.47
